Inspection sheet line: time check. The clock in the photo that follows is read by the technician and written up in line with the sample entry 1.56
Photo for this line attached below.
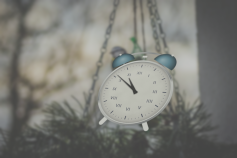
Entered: 10.51
